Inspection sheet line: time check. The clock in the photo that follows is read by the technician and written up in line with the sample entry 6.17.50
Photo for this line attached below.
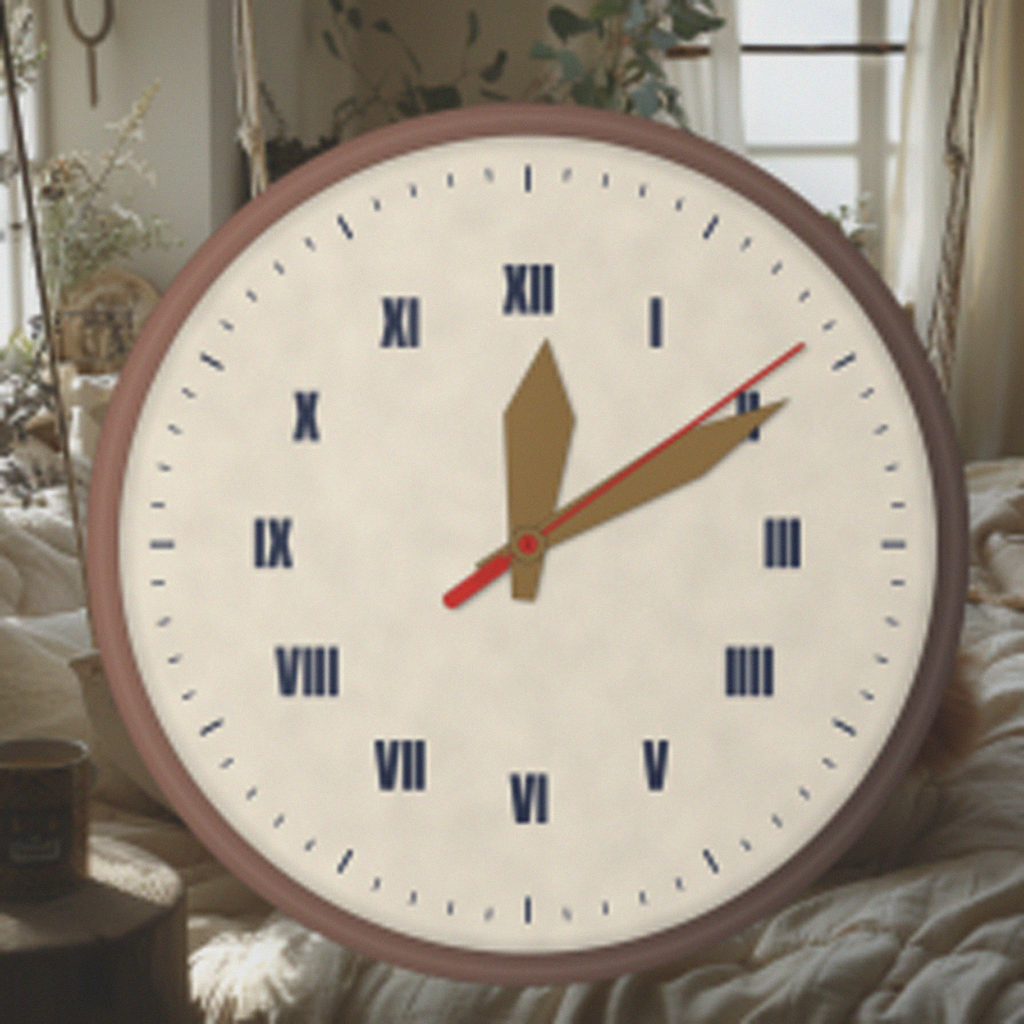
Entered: 12.10.09
